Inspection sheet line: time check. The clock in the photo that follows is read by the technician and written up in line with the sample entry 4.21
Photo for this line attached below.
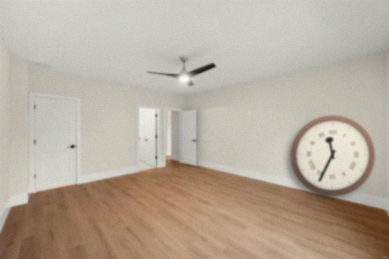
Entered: 11.34
